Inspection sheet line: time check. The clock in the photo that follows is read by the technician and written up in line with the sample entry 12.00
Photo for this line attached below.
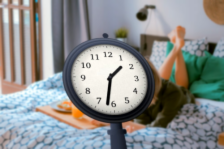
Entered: 1.32
